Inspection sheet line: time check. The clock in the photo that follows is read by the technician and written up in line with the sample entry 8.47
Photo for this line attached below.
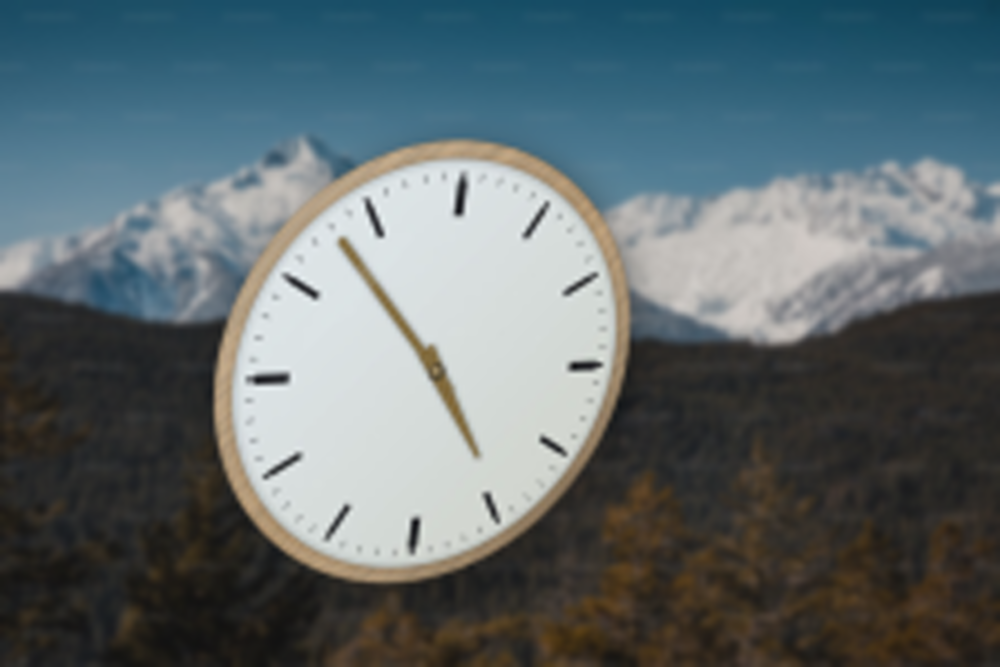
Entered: 4.53
